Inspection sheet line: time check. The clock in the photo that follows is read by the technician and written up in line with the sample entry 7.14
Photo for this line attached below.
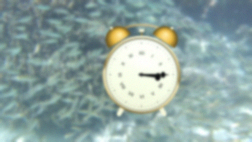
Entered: 3.15
